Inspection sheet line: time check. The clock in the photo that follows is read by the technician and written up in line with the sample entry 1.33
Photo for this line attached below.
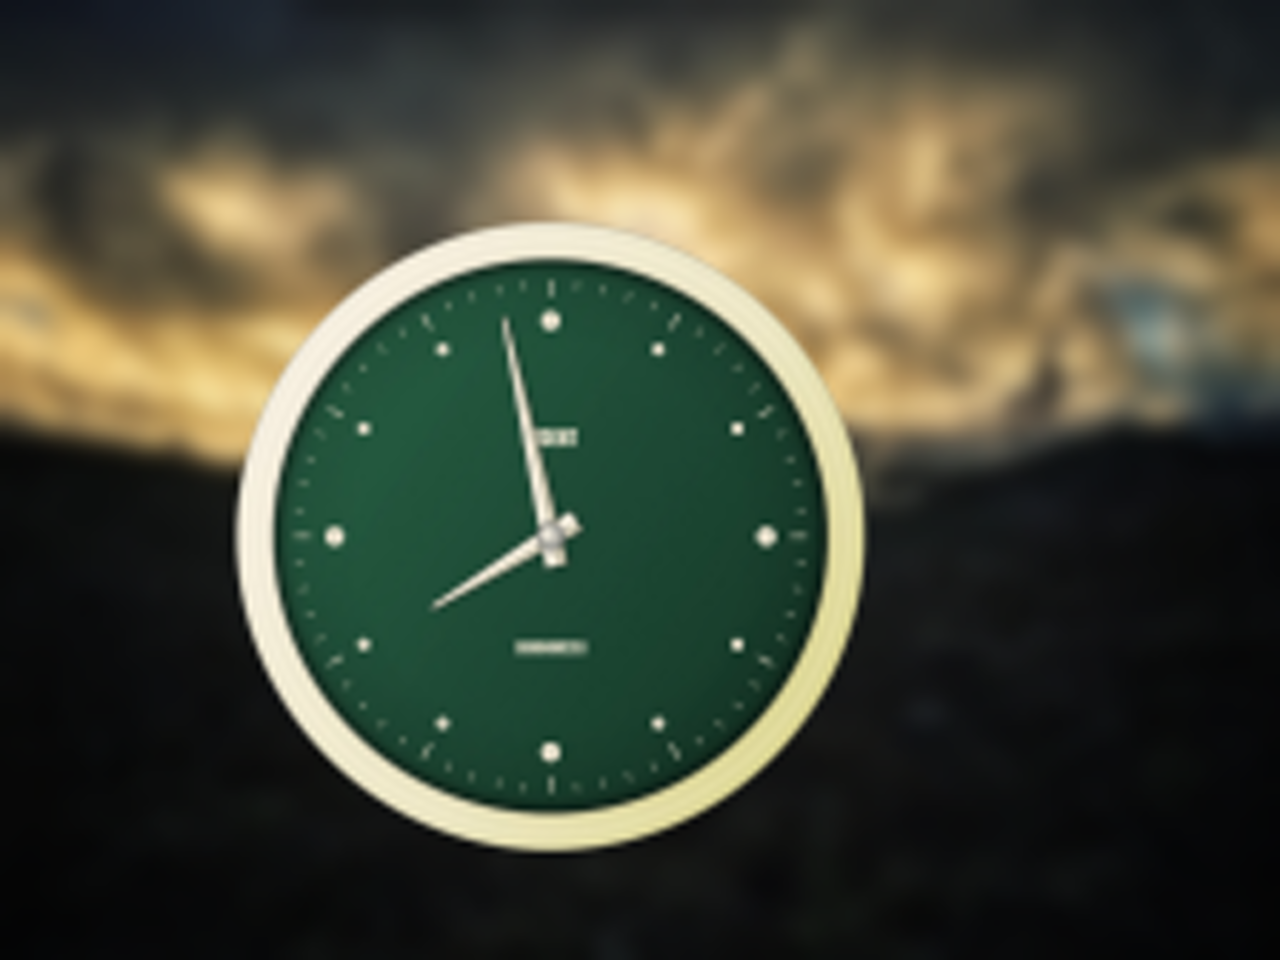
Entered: 7.58
